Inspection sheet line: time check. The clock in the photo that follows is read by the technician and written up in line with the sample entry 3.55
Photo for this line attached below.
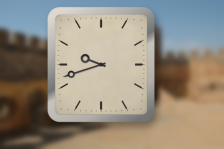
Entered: 9.42
